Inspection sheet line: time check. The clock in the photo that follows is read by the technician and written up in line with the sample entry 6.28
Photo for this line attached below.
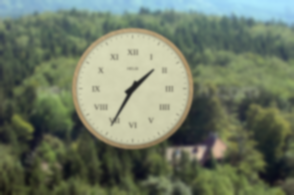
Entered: 1.35
